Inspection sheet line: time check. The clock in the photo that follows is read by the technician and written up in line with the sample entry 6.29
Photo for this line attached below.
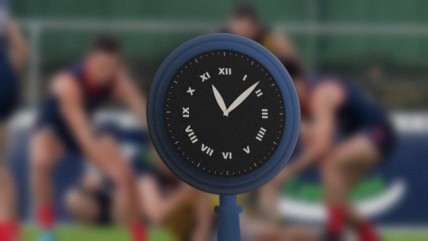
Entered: 11.08
